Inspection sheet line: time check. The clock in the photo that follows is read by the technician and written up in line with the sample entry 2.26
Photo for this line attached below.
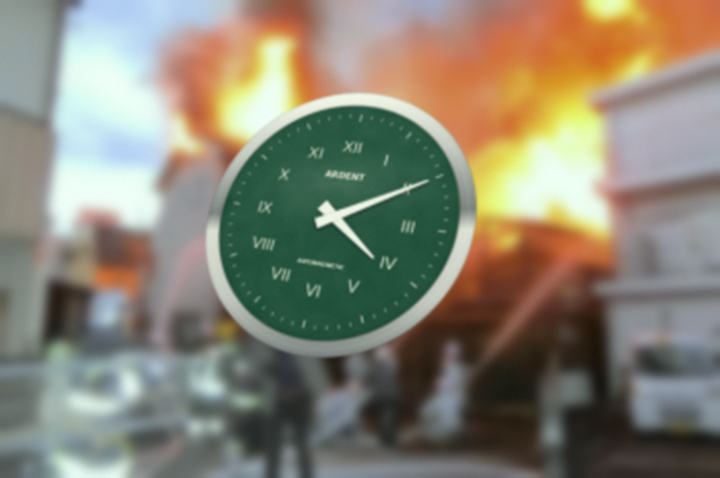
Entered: 4.10
